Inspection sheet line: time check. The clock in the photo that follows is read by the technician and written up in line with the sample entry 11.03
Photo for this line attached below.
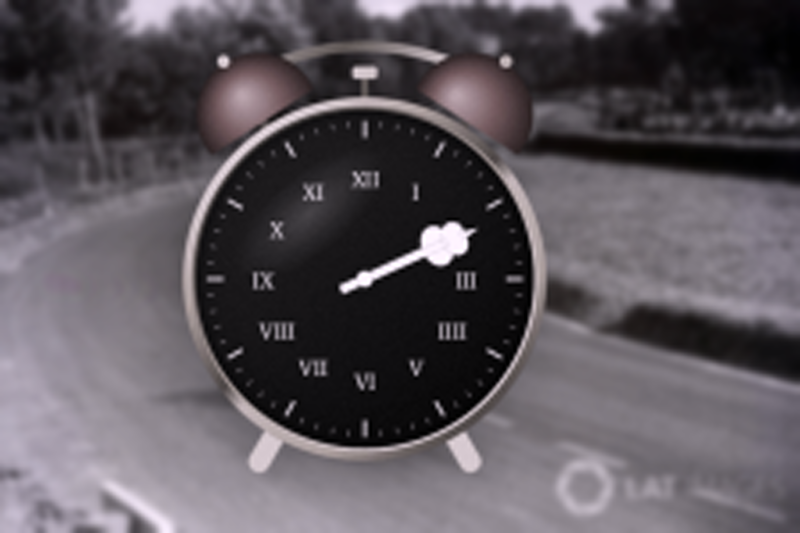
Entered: 2.11
